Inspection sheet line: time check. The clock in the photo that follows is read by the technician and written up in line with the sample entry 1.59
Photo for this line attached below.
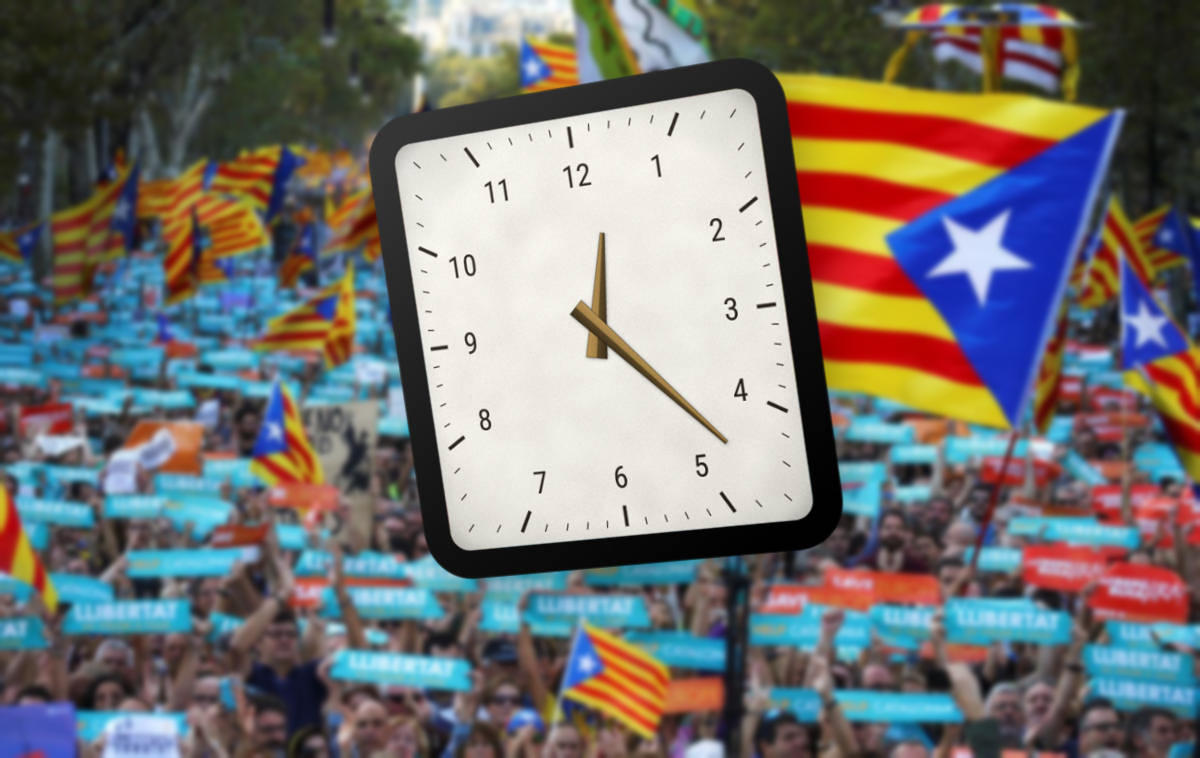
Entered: 12.23
